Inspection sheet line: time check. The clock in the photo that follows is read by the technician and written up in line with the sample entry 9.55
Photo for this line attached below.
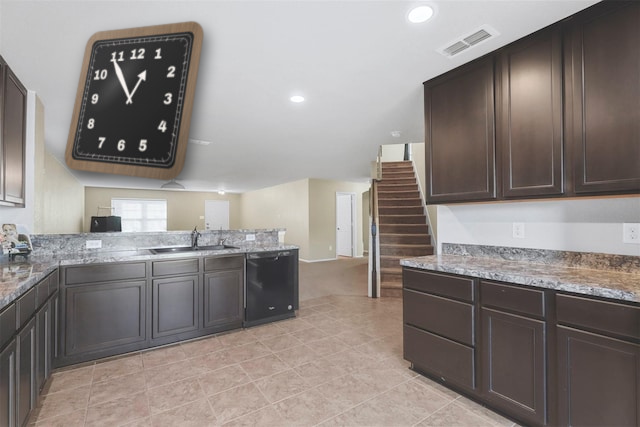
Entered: 12.54
